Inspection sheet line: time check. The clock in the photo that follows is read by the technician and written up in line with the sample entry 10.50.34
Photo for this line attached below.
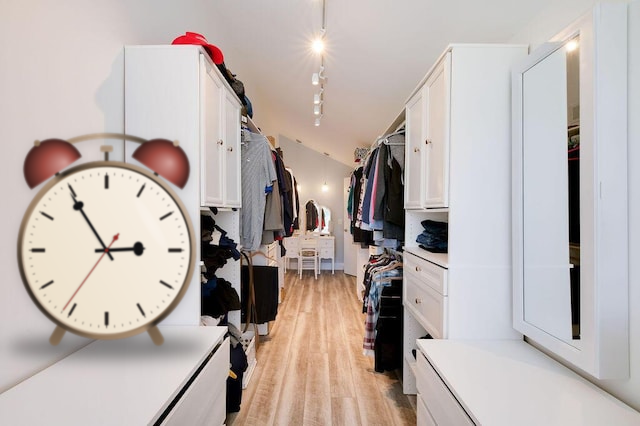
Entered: 2.54.36
